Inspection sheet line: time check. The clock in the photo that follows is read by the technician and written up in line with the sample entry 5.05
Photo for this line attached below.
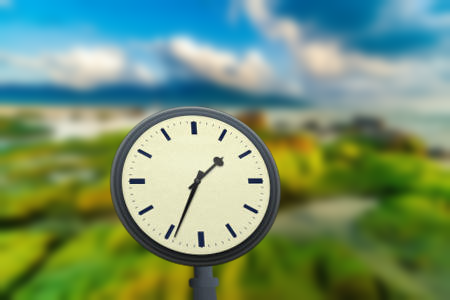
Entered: 1.34
